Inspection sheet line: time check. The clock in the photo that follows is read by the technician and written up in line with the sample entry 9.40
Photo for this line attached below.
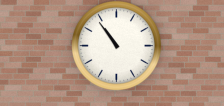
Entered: 10.54
